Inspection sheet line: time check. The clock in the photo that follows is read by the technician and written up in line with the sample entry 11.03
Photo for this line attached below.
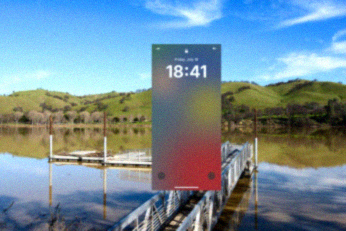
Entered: 18.41
